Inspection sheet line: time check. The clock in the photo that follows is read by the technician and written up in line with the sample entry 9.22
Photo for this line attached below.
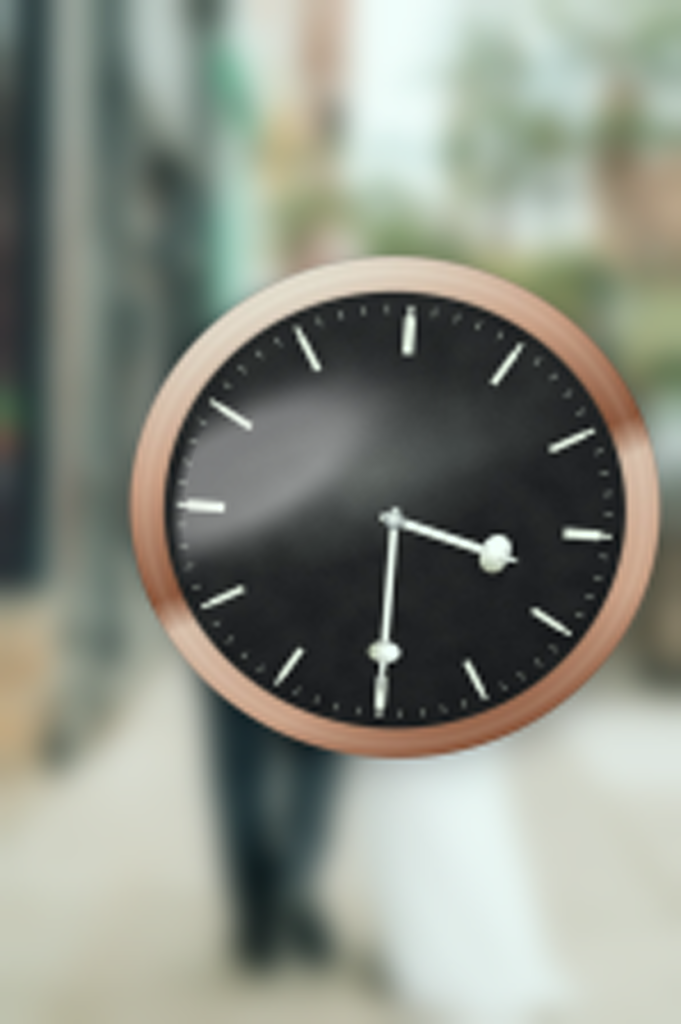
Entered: 3.30
